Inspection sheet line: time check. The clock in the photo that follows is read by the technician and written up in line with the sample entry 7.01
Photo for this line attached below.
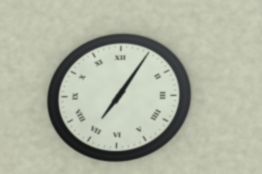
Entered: 7.05
